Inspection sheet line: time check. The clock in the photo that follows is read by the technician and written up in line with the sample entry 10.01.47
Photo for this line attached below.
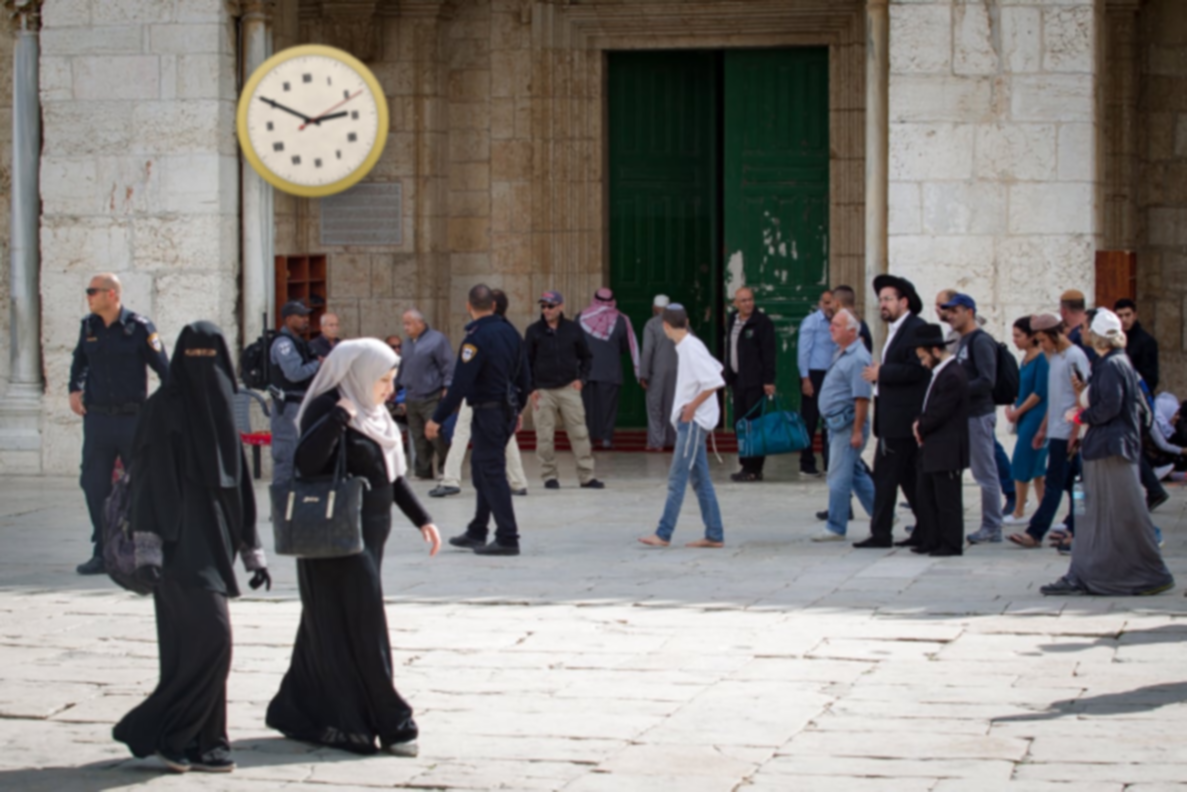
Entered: 2.50.11
